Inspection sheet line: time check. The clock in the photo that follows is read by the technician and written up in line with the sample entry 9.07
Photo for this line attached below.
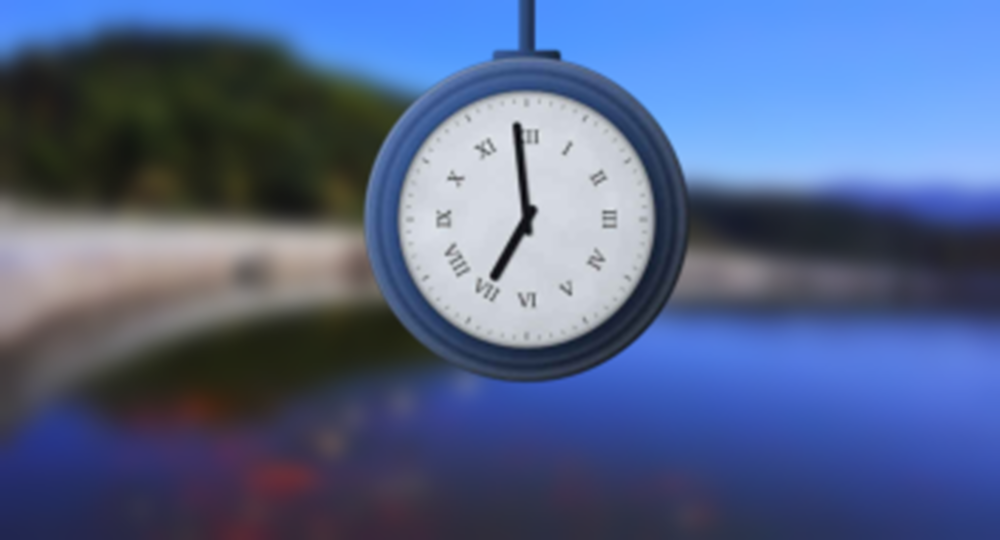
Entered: 6.59
